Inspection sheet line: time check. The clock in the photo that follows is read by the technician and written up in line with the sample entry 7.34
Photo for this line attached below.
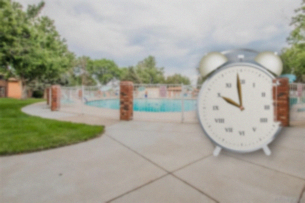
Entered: 9.59
